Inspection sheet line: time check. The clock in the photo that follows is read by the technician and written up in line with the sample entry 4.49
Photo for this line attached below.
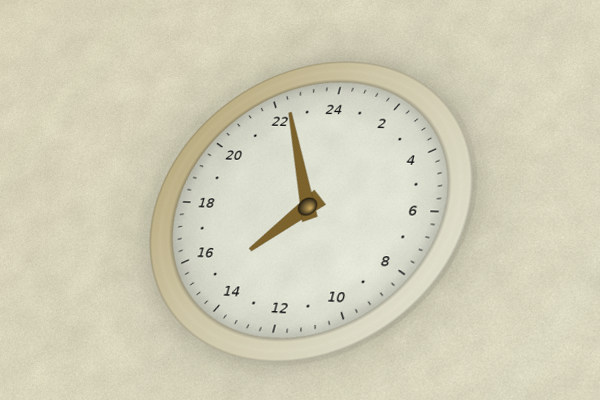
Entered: 14.56
